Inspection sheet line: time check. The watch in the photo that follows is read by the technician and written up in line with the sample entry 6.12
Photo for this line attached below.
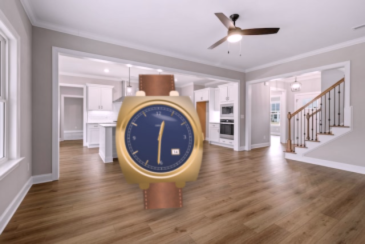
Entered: 12.31
